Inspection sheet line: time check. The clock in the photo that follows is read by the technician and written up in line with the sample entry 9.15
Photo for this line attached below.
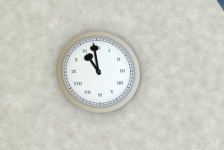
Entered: 10.59
